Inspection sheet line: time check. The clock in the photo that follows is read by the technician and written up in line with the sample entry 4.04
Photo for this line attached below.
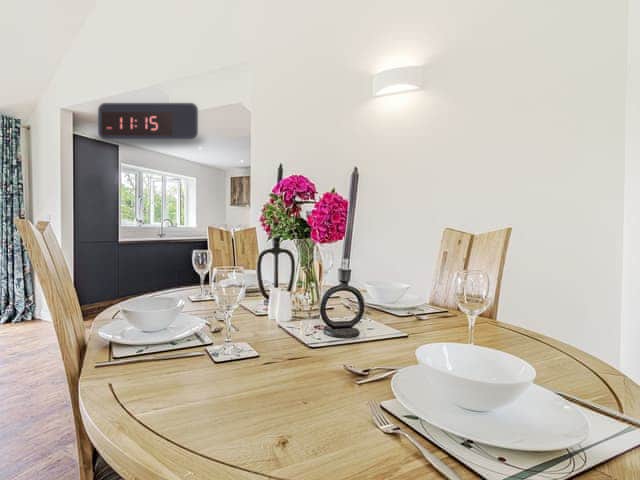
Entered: 11.15
